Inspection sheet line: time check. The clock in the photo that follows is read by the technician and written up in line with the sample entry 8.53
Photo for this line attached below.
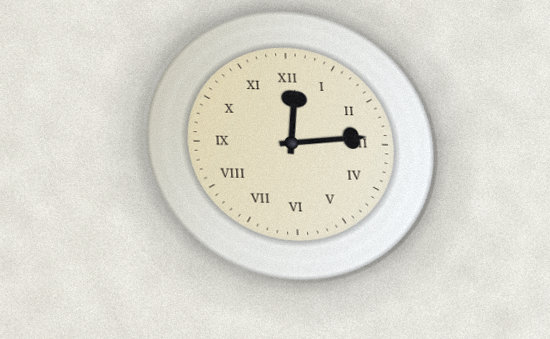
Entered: 12.14
